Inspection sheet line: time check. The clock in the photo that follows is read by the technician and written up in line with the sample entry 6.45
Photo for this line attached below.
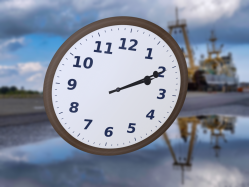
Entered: 2.10
